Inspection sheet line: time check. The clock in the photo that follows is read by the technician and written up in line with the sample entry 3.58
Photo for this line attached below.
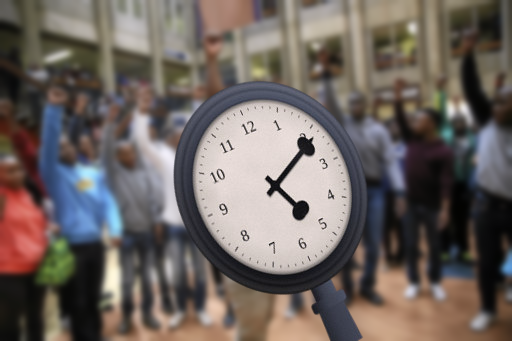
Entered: 5.11
